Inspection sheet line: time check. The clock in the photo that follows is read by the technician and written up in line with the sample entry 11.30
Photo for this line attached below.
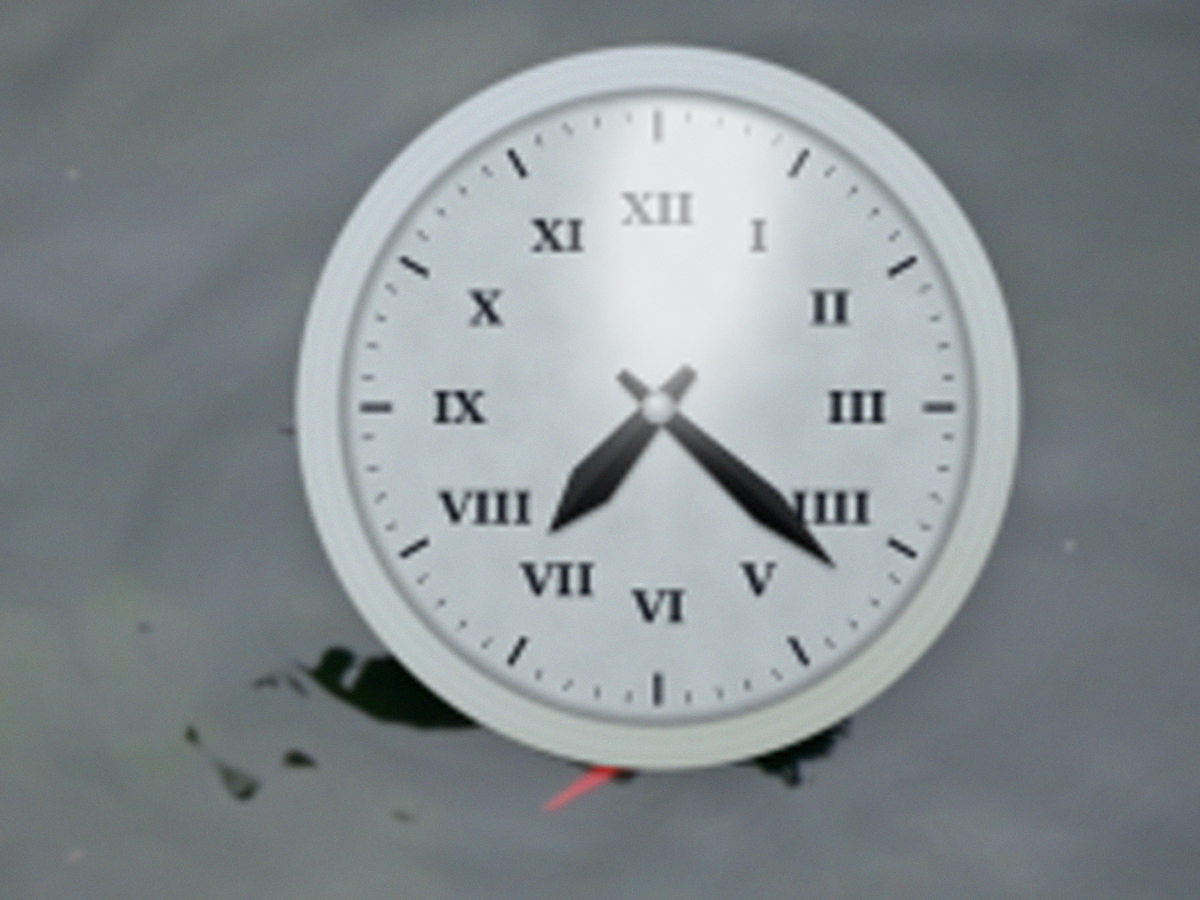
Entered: 7.22
